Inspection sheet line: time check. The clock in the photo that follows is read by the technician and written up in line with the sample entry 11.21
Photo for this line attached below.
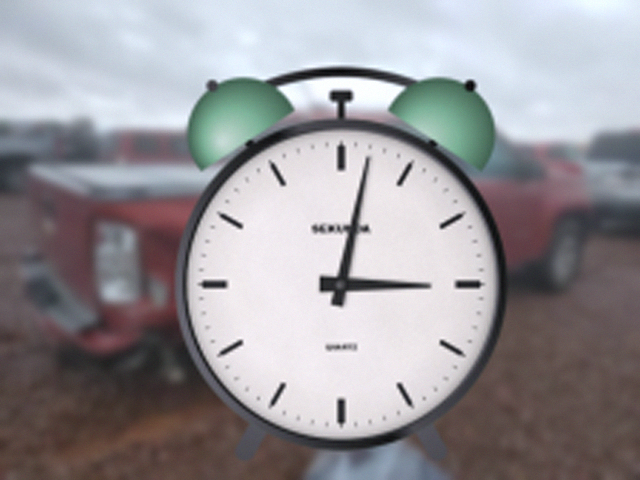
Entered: 3.02
